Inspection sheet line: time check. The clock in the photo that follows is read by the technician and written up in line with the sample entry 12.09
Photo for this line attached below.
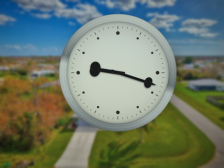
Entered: 9.18
